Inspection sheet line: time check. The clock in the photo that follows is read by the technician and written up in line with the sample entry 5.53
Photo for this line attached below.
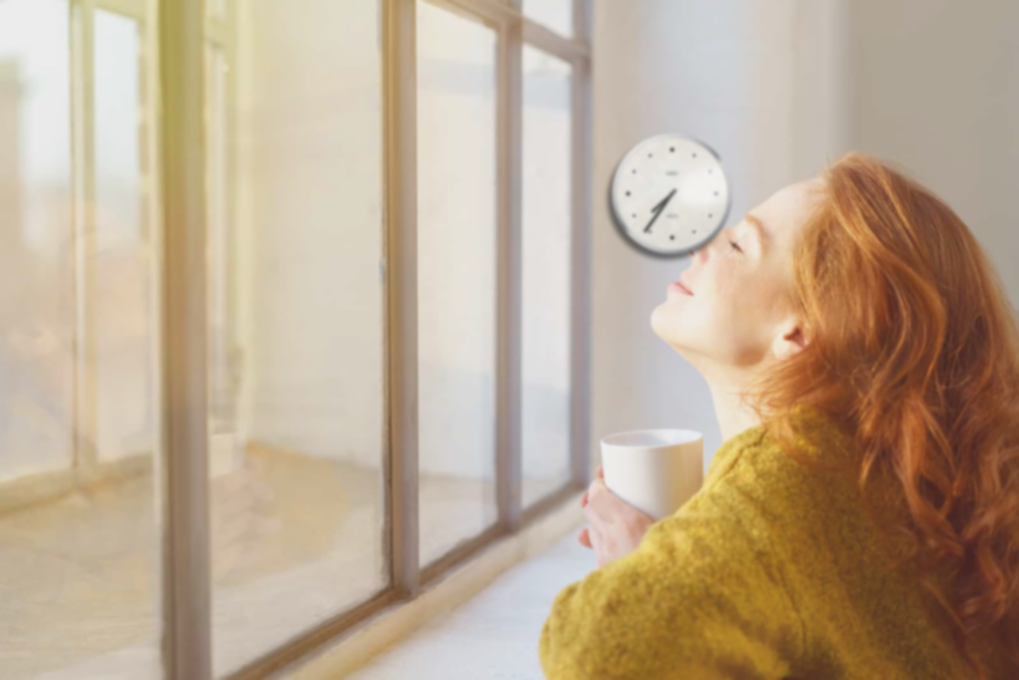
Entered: 7.36
